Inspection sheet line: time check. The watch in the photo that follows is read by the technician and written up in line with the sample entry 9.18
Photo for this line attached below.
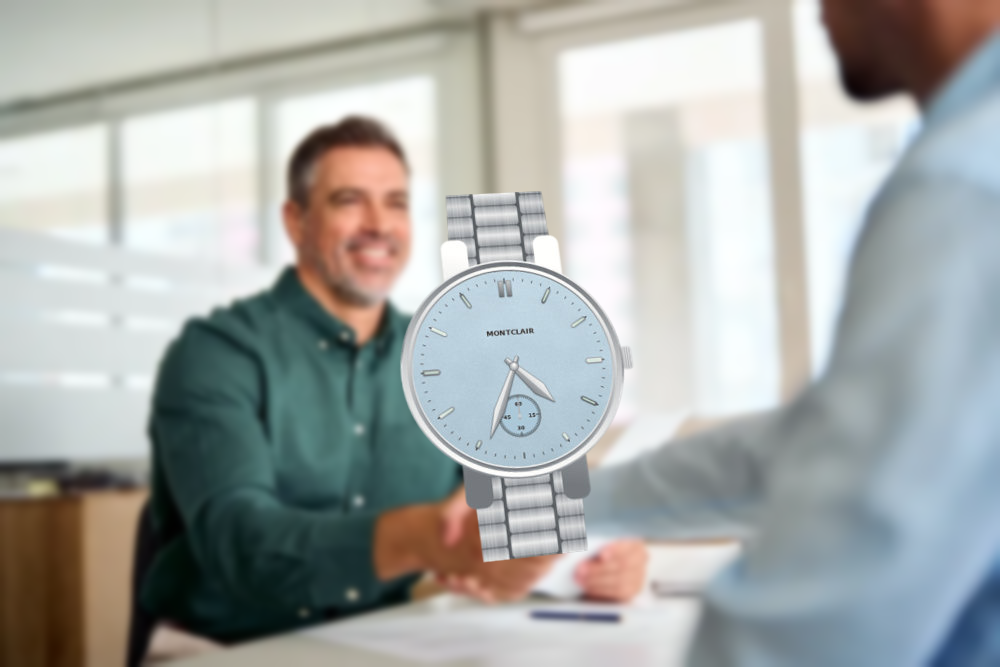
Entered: 4.34
